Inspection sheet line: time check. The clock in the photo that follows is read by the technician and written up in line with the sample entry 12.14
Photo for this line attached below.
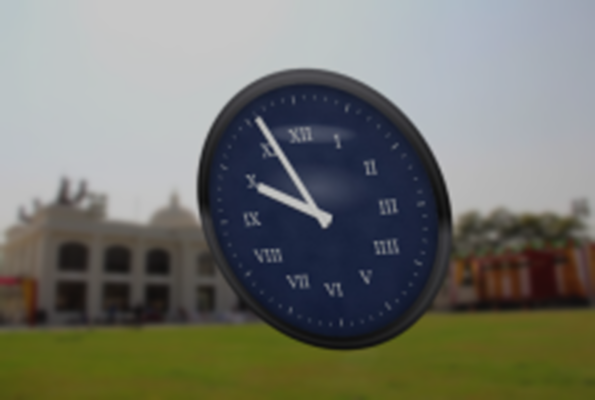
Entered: 9.56
